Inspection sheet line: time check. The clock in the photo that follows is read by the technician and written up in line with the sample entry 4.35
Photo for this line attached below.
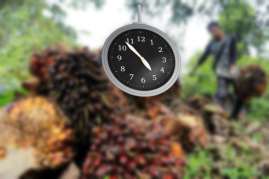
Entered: 4.53
